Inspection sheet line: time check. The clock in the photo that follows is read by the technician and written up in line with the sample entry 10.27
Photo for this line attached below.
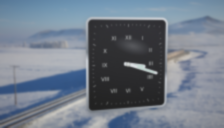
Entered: 3.18
